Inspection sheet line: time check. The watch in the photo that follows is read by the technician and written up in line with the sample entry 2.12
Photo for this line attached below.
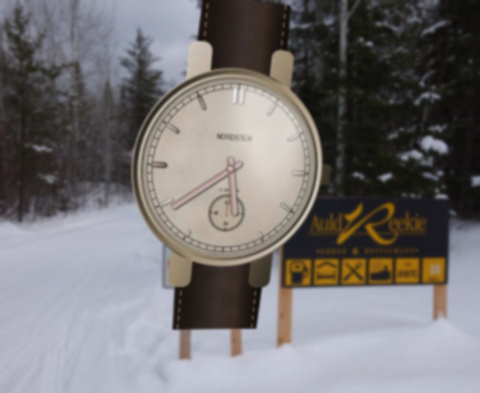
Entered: 5.39
